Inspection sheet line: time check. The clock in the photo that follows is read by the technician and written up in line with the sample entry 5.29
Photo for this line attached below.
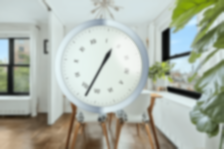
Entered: 1.38
